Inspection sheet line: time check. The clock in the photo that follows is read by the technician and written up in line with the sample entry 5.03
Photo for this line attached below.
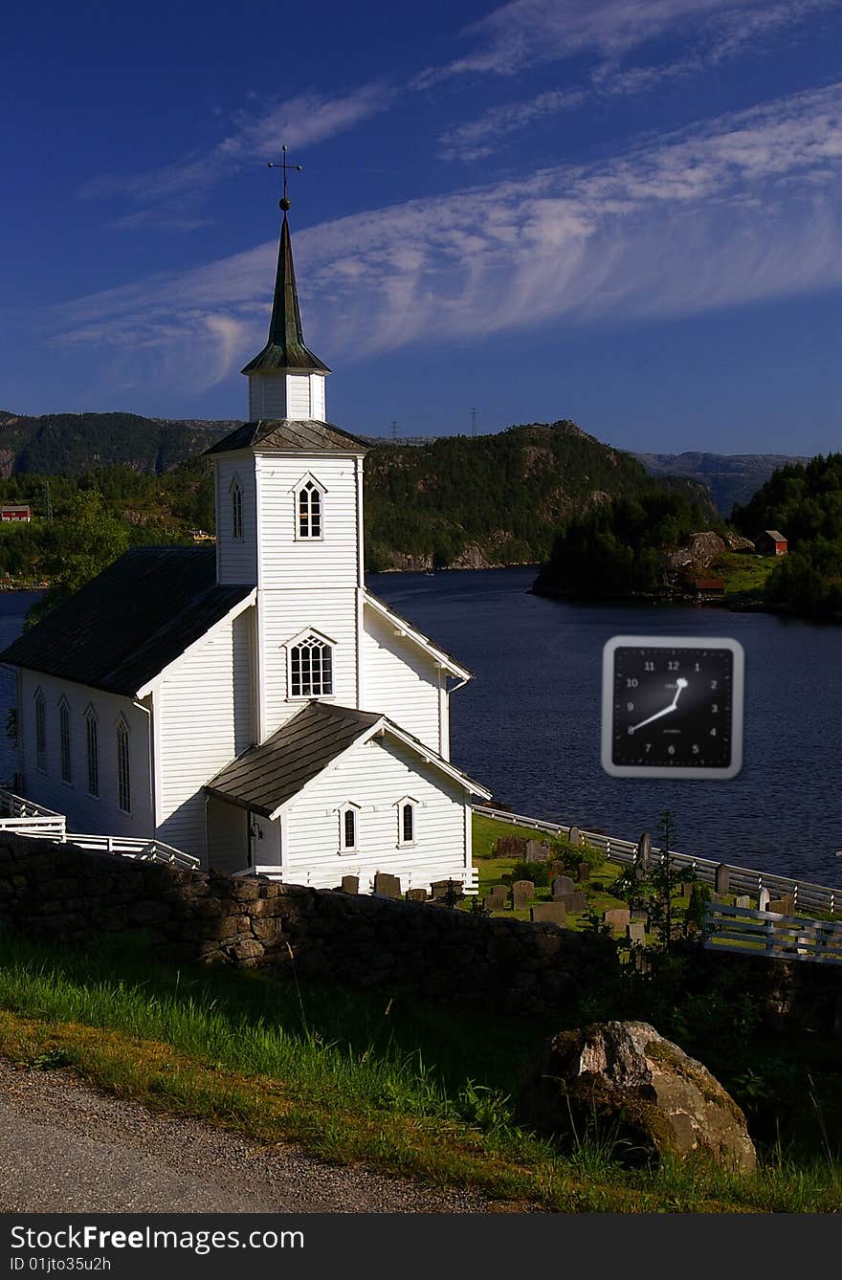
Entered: 12.40
